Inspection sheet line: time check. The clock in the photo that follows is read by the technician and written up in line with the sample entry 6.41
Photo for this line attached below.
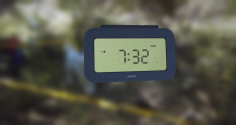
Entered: 7.32
